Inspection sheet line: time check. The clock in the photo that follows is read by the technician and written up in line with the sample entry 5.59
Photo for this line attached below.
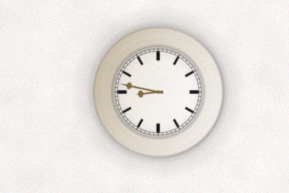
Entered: 8.47
